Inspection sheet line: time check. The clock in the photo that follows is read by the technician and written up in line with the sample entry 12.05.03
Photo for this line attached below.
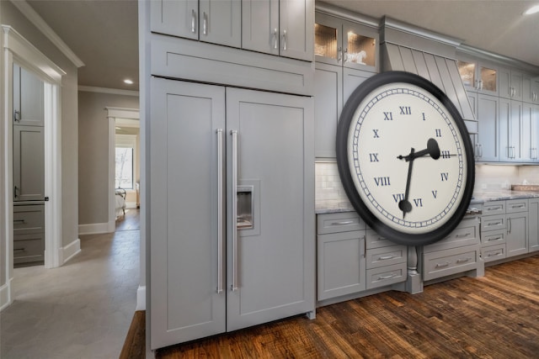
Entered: 2.33.15
